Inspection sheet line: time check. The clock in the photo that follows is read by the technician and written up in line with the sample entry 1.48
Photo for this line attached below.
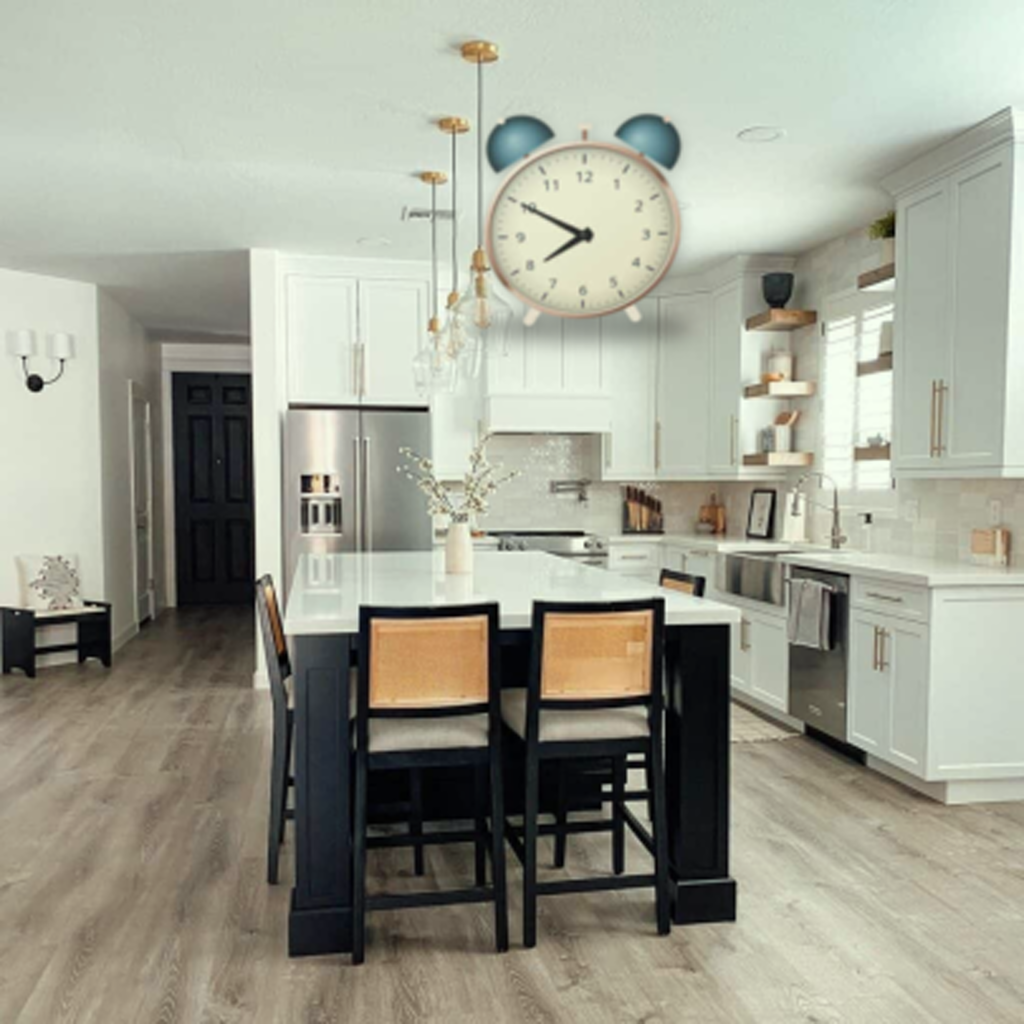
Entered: 7.50
